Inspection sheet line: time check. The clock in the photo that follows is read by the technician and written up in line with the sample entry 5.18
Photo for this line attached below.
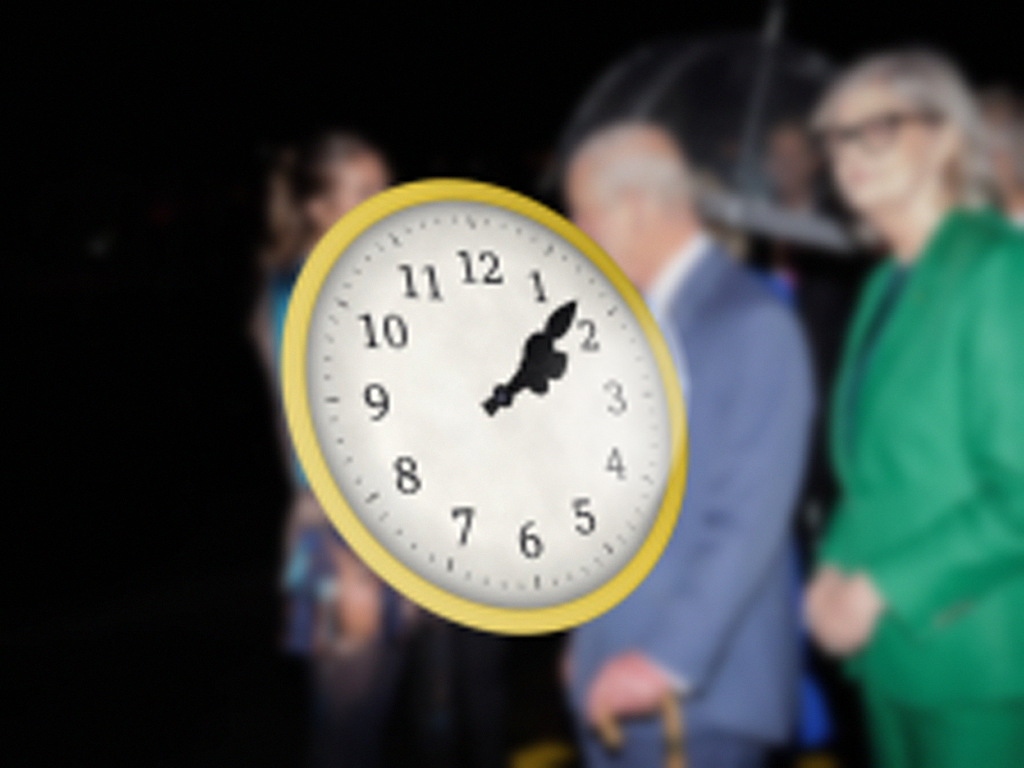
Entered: 2.08
